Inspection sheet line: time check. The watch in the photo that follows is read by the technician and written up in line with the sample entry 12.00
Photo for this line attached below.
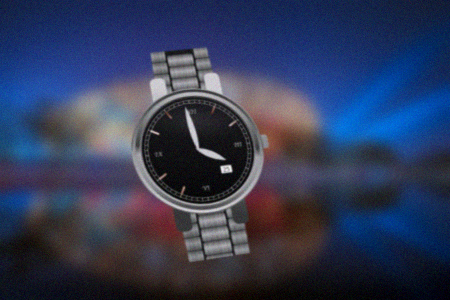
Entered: 3.59
